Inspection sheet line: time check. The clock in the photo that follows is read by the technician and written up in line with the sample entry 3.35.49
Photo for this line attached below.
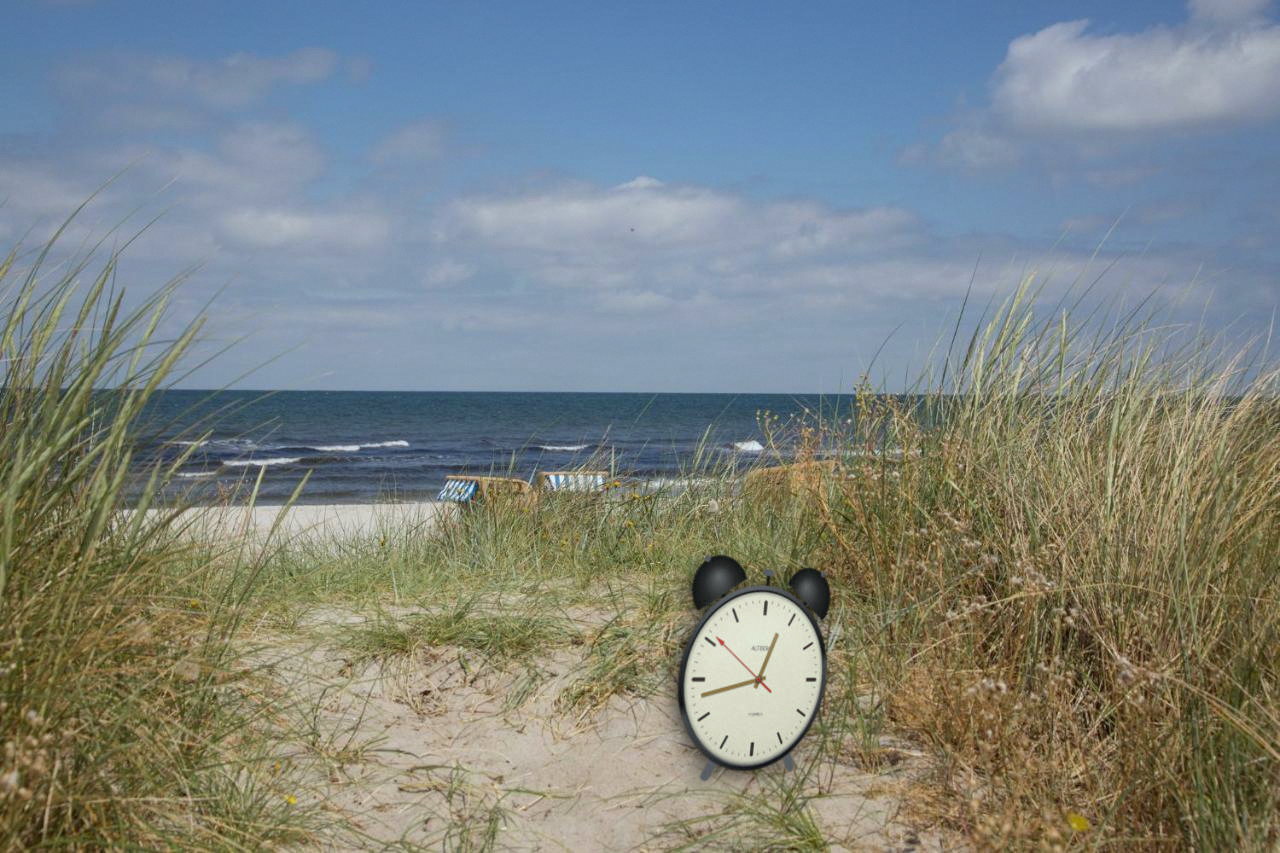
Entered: 12.42.51
